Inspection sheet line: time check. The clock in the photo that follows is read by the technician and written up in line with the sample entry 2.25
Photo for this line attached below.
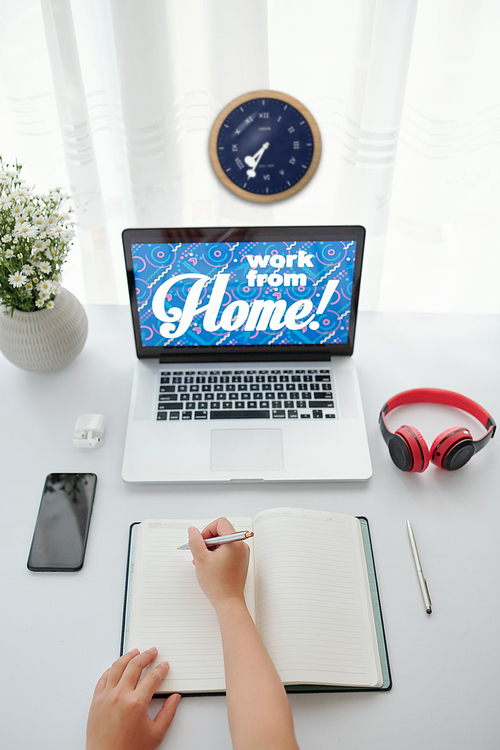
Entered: 7.35
